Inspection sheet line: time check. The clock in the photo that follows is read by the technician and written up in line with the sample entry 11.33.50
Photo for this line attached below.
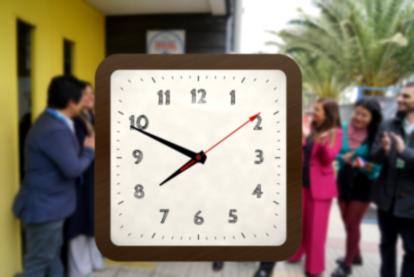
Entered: 7.49.09
